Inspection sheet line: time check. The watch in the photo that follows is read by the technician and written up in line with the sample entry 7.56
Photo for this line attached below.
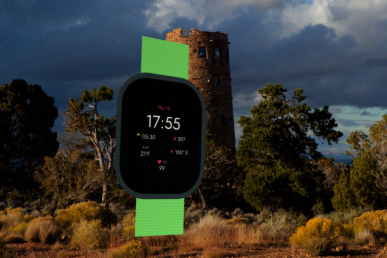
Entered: 17.55
